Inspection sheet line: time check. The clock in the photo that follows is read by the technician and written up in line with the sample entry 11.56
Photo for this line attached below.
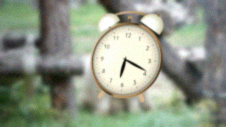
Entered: 6.19
